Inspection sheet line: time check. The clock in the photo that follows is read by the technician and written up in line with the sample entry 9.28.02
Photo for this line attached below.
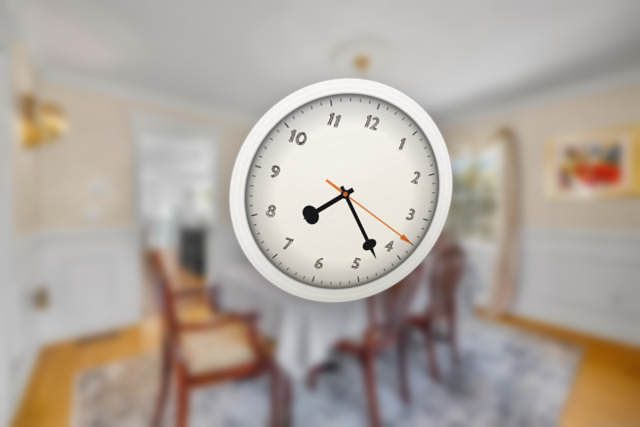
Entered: 7.22.18
